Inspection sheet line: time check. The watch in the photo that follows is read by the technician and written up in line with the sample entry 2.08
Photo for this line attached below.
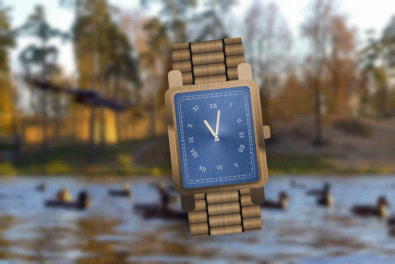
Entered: 11.02
